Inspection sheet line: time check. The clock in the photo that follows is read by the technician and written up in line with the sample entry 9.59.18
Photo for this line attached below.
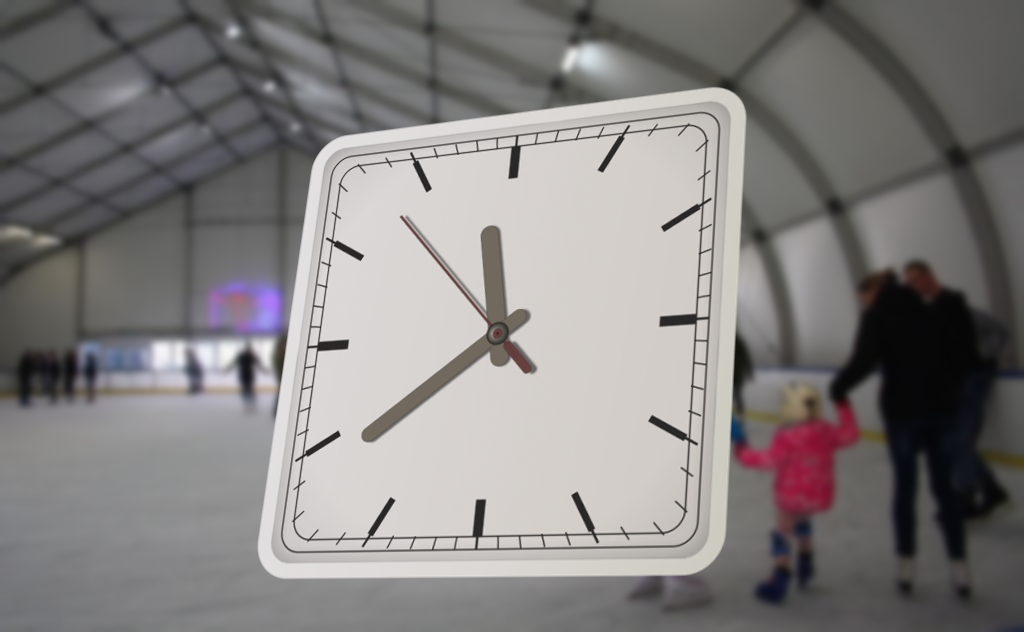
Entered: 11.38.53
